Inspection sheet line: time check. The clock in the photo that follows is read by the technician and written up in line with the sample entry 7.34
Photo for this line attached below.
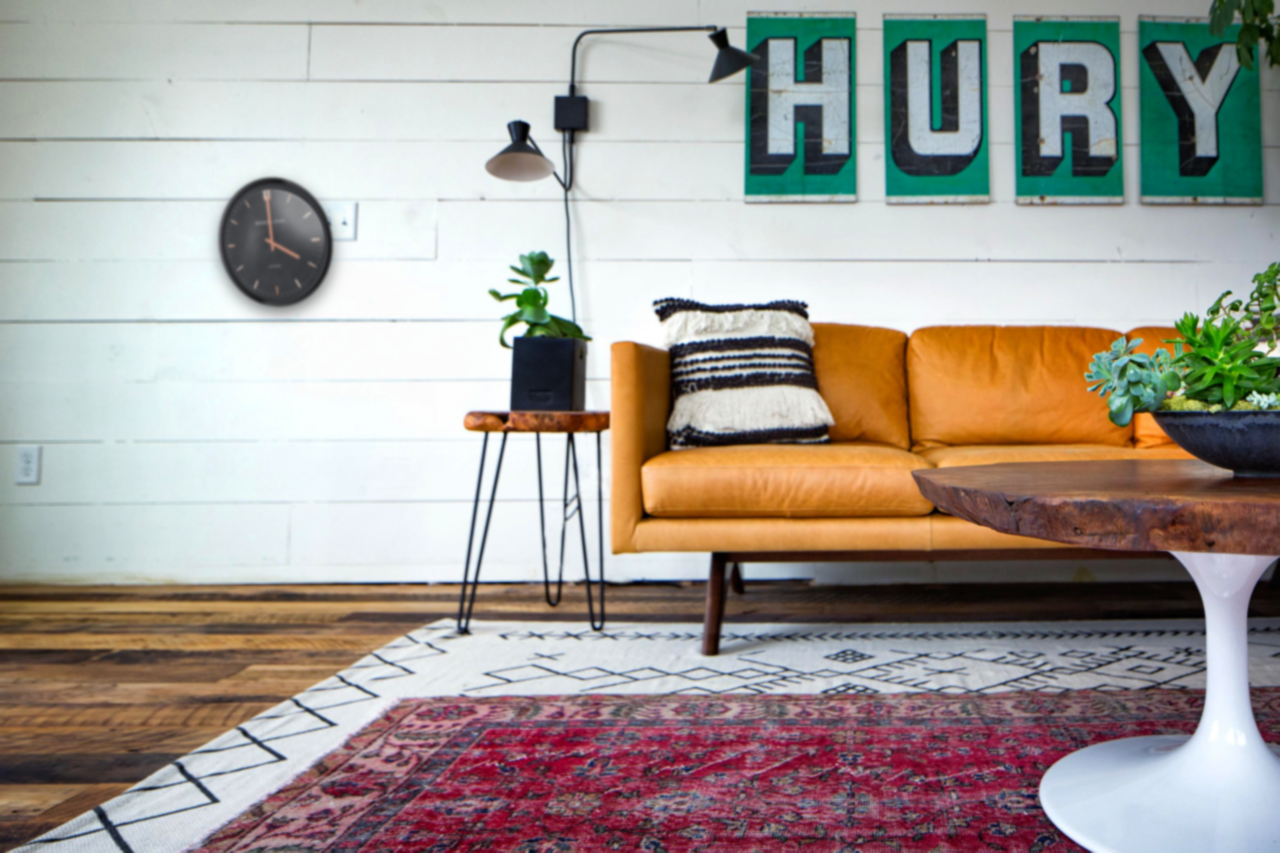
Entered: 4.00
